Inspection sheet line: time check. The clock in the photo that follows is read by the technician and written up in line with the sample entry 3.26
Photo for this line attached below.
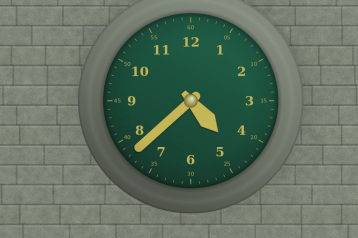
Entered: 4.38
